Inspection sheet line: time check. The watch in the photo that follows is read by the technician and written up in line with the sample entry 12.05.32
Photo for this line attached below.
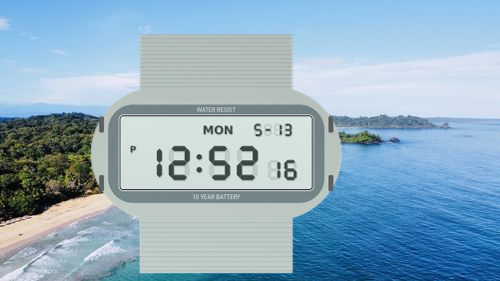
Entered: 12.52.16
